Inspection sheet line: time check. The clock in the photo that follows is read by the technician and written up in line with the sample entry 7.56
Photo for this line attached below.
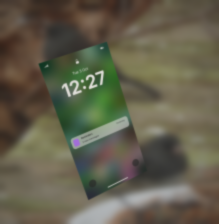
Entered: 12.27
